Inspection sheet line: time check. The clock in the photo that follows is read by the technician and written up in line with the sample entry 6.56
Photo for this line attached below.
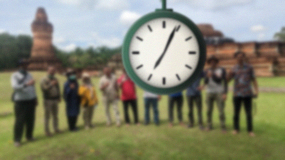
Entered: 7.04
